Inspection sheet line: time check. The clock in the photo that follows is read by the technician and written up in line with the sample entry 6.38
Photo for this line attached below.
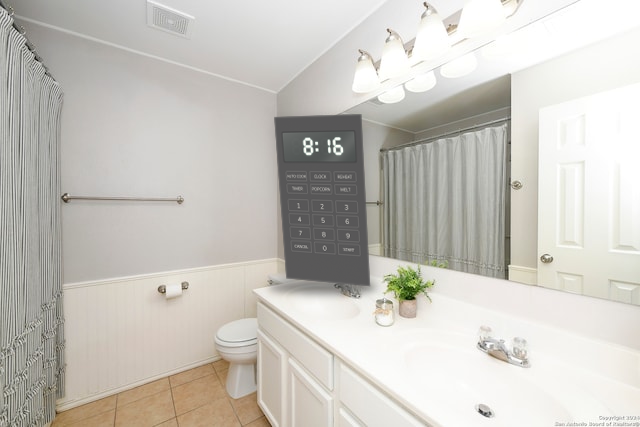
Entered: 8.16
